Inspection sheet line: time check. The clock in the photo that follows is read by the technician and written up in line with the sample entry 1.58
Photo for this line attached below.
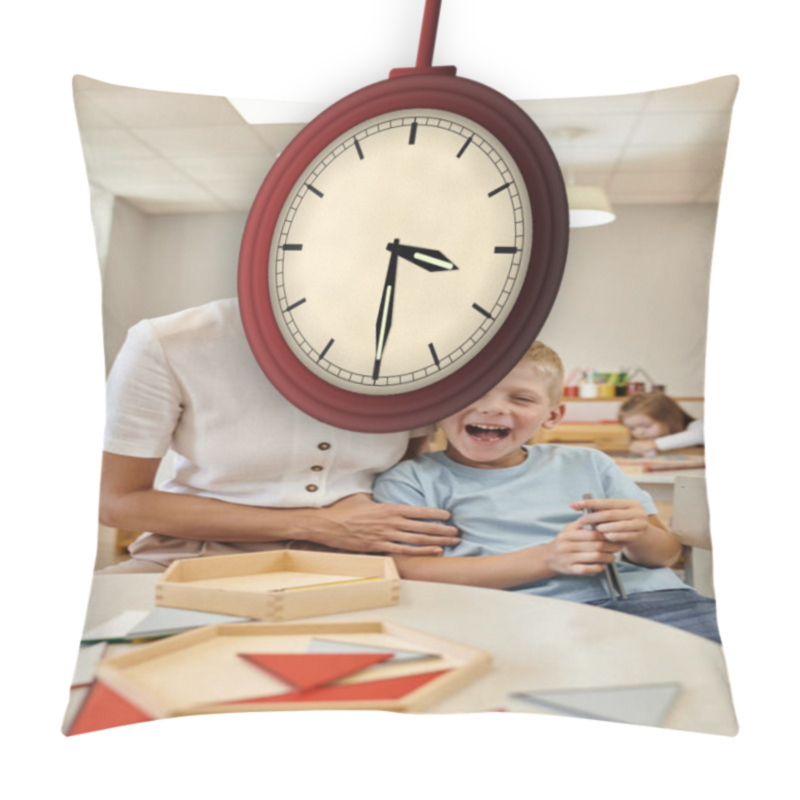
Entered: 3.30
